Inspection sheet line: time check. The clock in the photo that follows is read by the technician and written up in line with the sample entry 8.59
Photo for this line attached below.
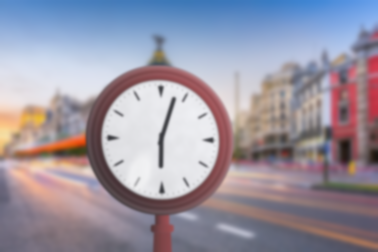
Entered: 6.03
